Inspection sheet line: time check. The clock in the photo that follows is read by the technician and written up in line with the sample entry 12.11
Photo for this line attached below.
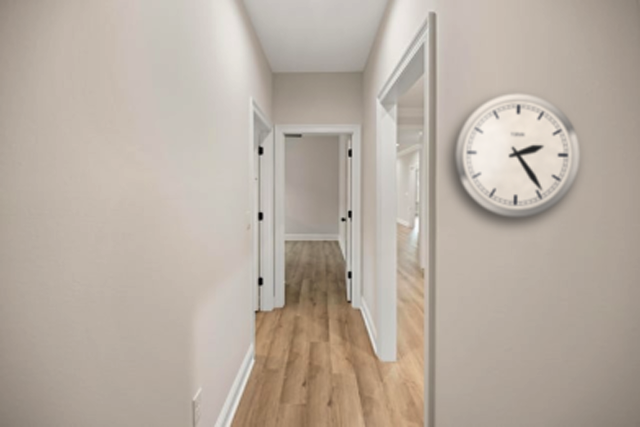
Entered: 2.24
